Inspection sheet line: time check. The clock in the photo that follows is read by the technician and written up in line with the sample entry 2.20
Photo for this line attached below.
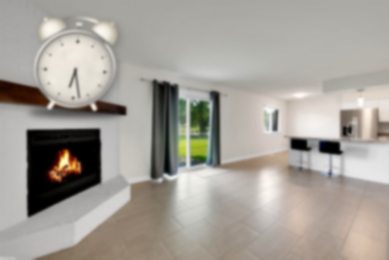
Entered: 6.28
